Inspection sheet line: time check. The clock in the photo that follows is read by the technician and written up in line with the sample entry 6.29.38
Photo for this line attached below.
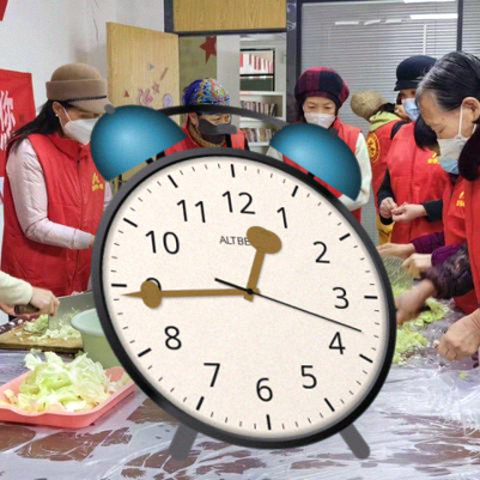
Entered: 12.44.18
